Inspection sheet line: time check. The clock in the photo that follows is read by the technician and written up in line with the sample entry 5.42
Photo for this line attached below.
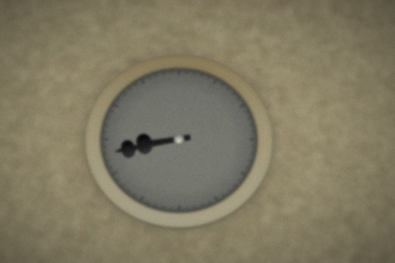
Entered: 8.43
